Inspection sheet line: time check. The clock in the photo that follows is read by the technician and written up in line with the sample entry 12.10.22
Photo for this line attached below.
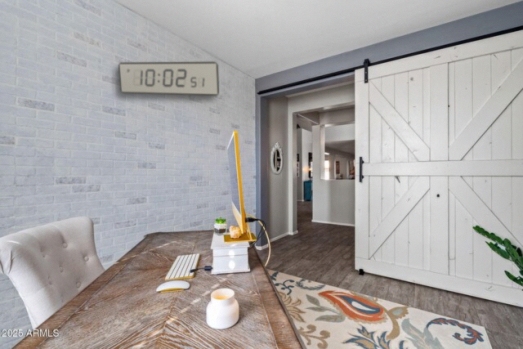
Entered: 10.02.51
